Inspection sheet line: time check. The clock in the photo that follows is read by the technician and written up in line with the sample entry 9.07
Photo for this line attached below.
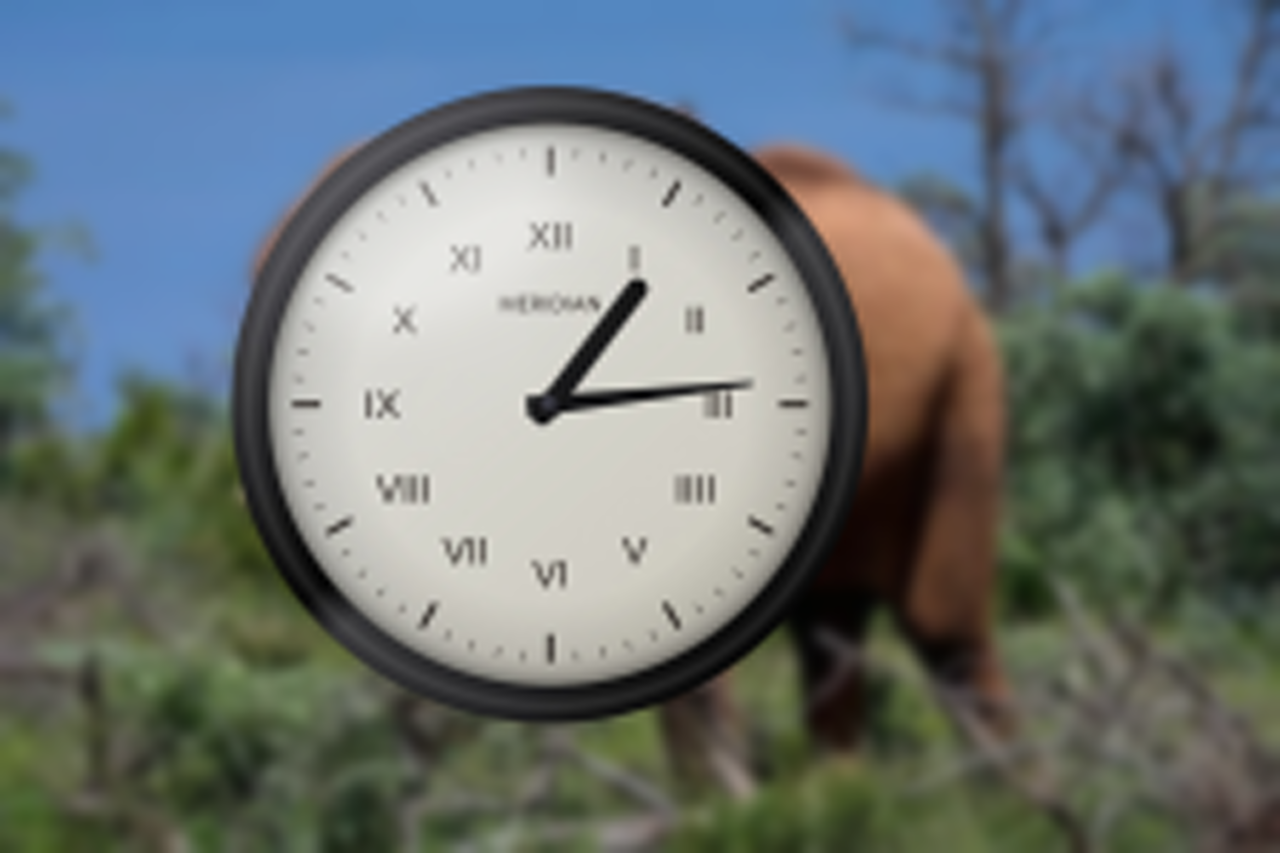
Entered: 1.14
